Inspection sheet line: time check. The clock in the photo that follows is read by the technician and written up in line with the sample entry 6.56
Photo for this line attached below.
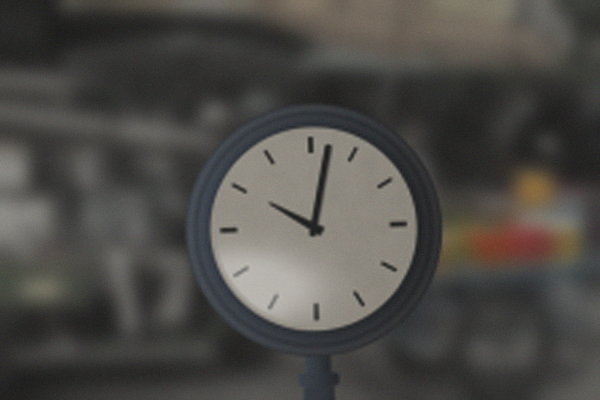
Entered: 10.02
